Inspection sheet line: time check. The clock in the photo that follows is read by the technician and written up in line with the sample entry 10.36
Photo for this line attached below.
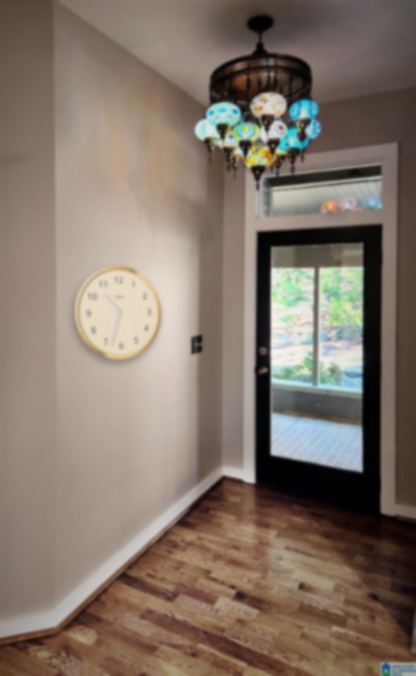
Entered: 10.33
